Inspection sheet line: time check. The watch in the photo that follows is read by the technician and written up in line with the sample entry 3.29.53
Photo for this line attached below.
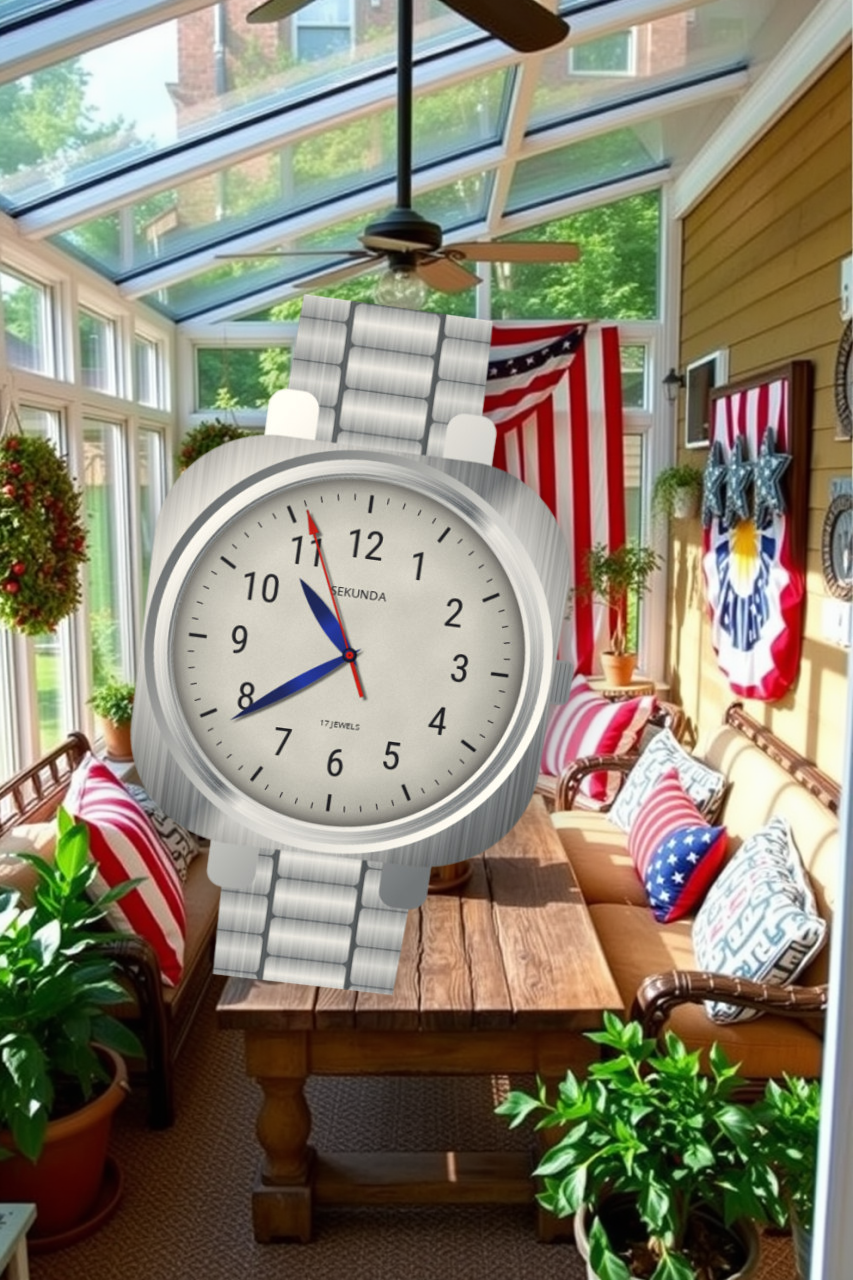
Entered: 10.38.56
